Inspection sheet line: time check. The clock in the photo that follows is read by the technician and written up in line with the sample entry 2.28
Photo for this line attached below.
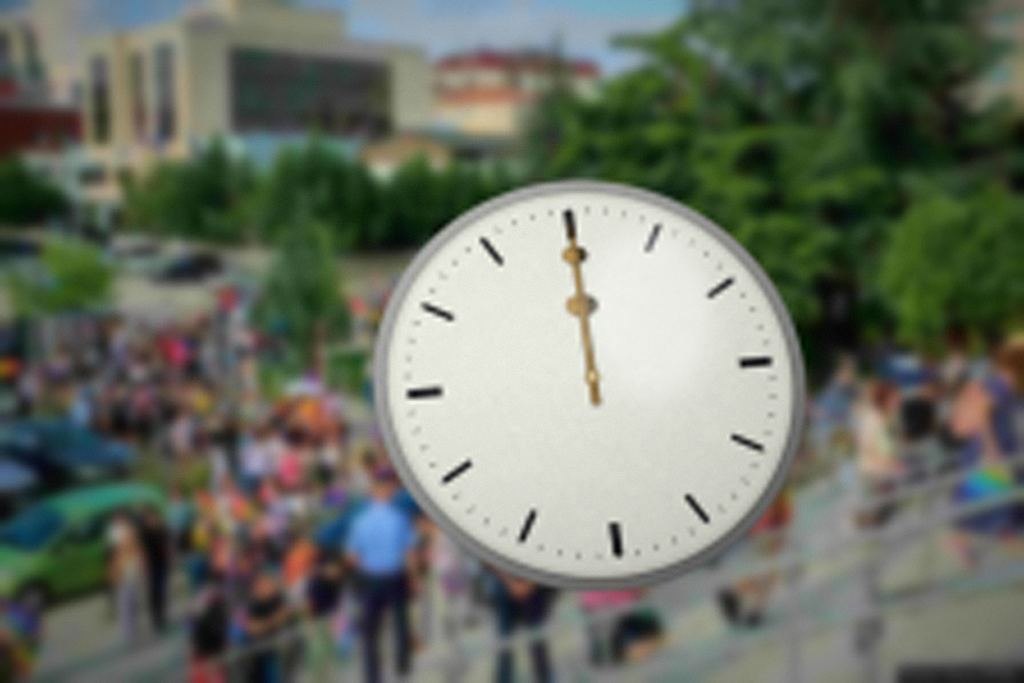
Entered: 12.00
